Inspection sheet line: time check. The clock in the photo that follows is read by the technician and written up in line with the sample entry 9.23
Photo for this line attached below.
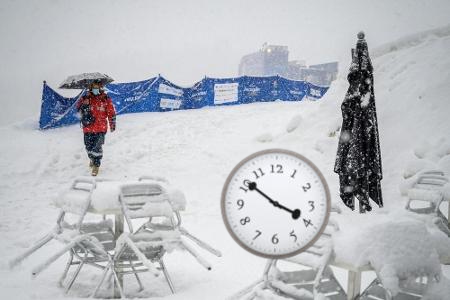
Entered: 3.51
